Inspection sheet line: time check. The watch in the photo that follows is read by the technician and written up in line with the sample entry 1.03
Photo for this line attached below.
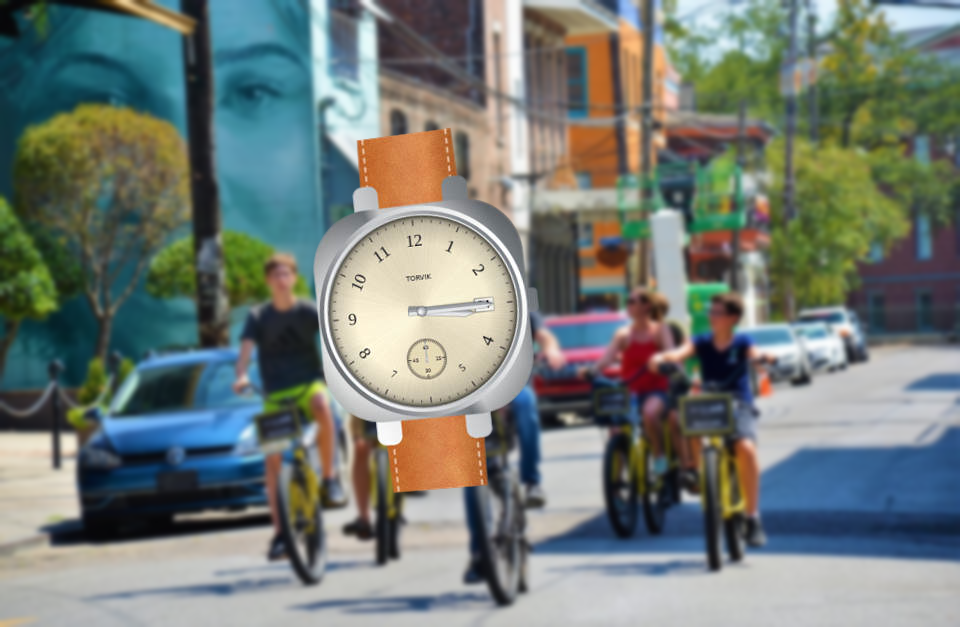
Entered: 3.15
